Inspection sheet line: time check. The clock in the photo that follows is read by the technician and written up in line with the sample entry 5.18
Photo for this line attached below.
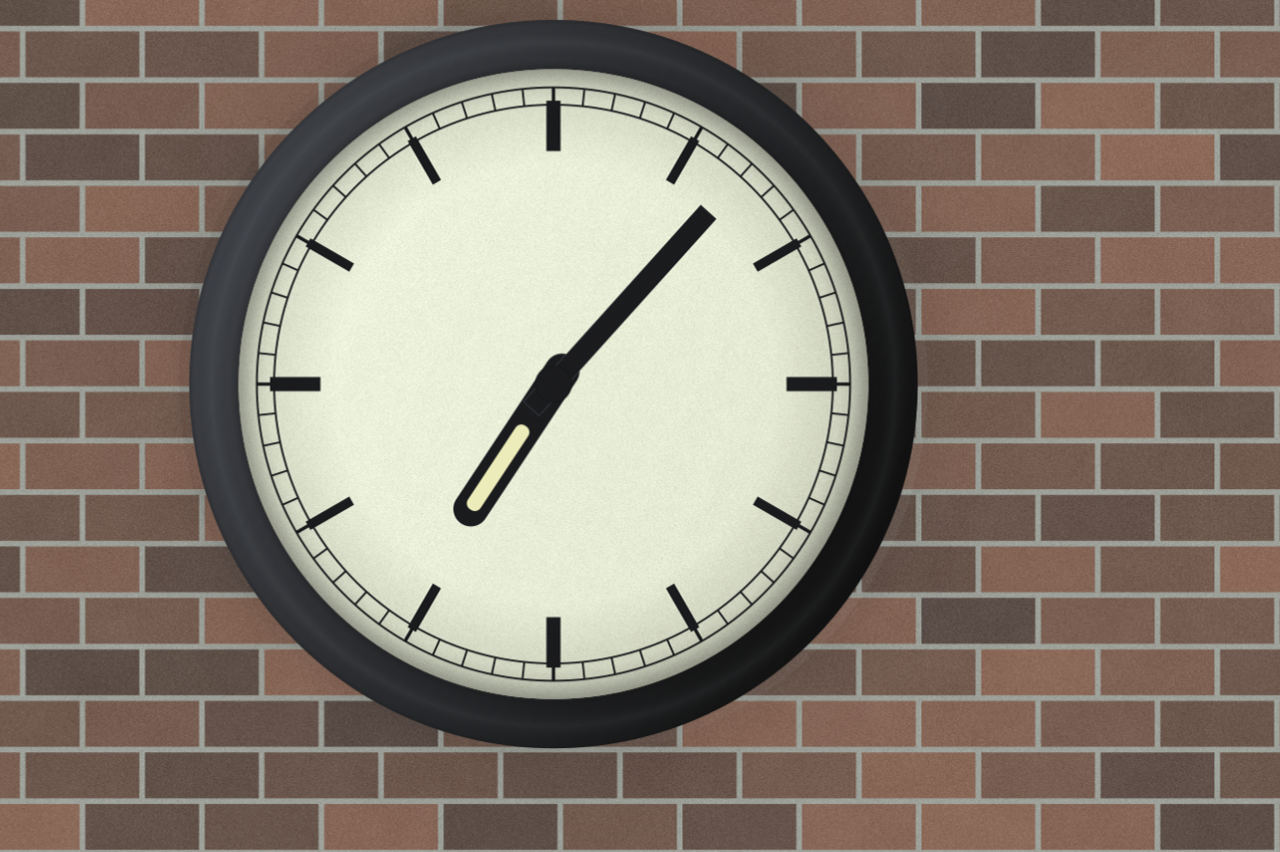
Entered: 7.07
